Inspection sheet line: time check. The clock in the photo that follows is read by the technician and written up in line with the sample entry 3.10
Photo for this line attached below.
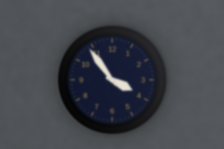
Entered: 3.54
